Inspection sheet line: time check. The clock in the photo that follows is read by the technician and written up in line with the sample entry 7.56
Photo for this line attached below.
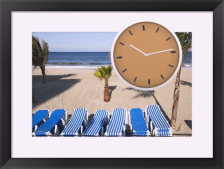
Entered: 10.14
